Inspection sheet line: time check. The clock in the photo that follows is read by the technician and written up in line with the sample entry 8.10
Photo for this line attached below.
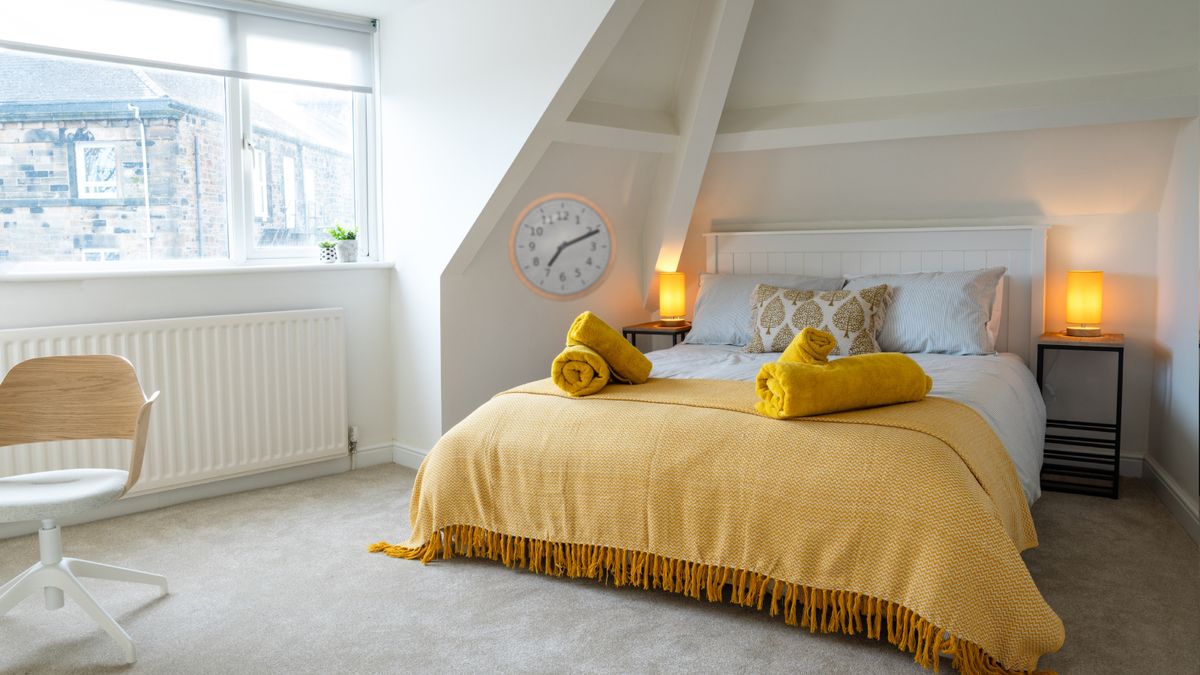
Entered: 7.11
